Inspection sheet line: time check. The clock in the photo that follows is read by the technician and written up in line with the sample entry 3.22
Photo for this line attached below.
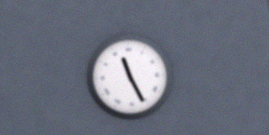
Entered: 11.26
